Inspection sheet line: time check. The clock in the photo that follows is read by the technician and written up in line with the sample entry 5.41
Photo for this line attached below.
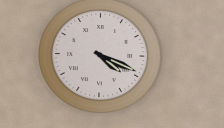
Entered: 4.19
